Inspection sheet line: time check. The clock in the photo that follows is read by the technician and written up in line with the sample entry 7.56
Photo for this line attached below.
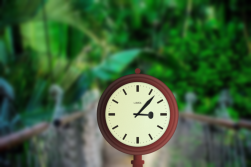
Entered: 3.07
